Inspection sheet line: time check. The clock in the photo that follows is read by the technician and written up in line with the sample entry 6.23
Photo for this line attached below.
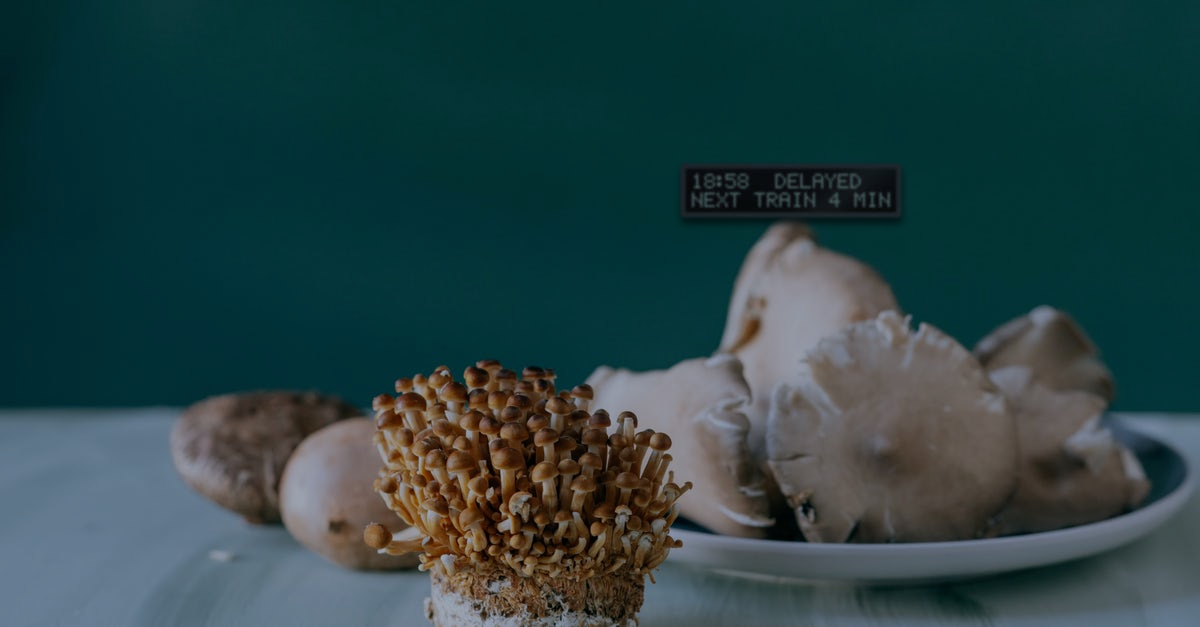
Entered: 18.58
